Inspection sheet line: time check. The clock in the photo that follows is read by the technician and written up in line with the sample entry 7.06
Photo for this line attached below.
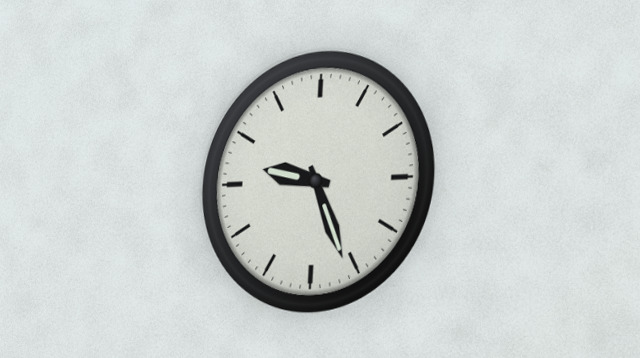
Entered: 9.26
